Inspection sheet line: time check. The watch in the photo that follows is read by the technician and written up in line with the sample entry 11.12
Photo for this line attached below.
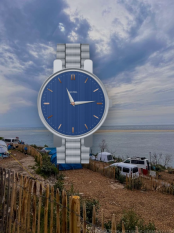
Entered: 11.14
